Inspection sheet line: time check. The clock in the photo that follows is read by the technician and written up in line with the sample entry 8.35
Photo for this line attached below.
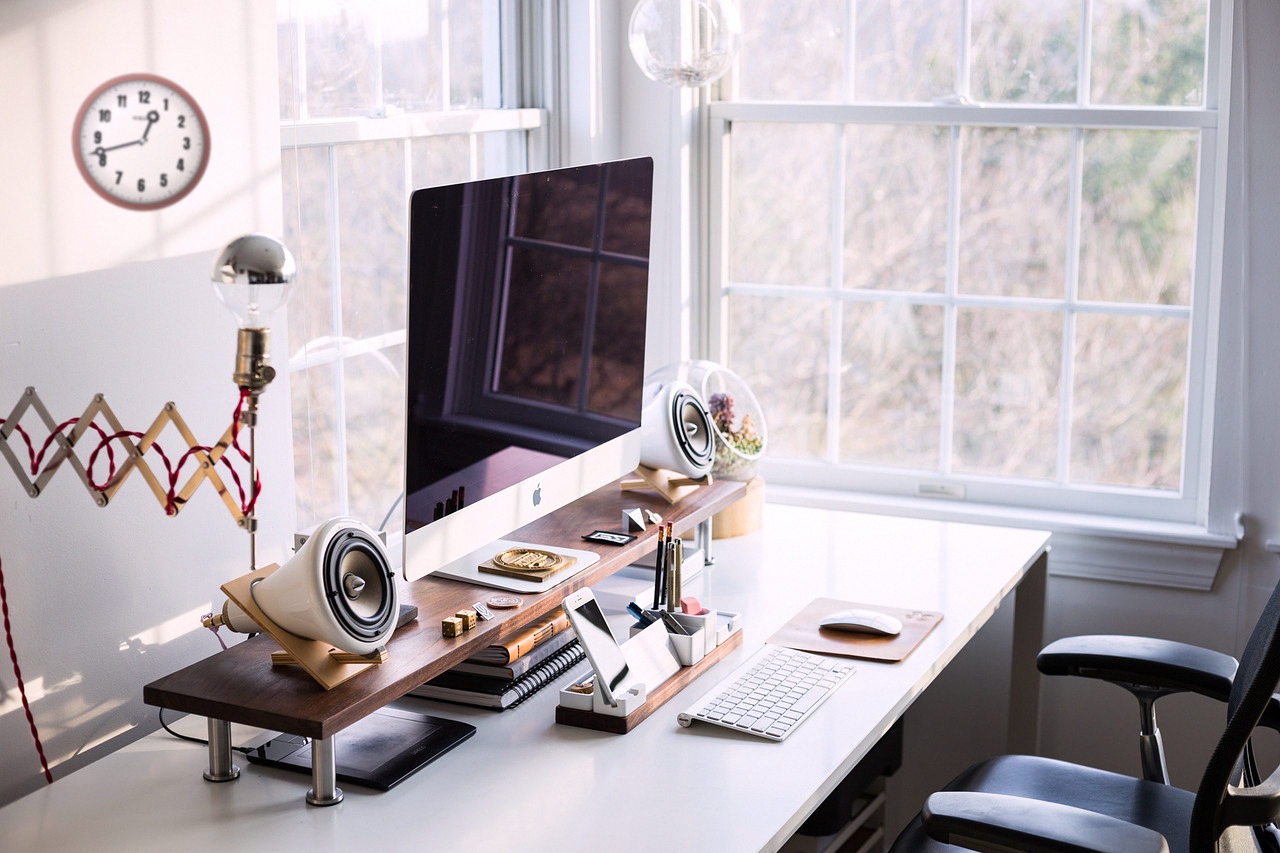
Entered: 12.42
